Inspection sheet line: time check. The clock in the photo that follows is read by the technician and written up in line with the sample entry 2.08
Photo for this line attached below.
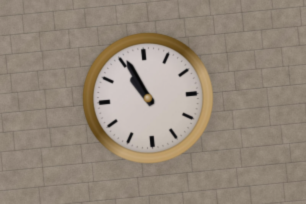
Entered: 10.56
